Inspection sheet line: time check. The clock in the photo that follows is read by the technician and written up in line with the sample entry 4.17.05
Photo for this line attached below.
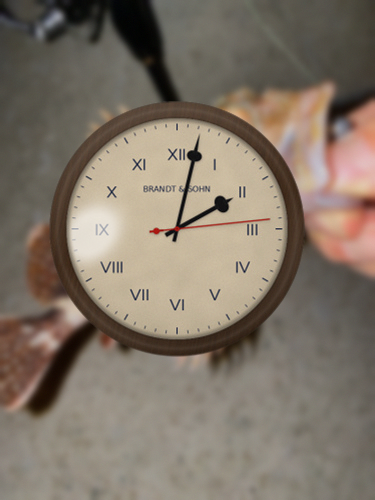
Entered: 2.02.14
